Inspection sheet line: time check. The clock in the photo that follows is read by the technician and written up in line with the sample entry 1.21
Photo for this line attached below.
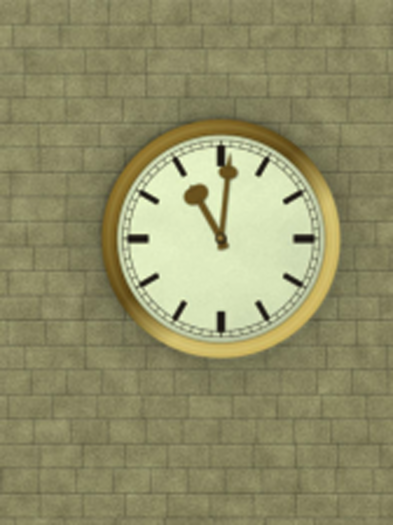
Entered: 11.01
